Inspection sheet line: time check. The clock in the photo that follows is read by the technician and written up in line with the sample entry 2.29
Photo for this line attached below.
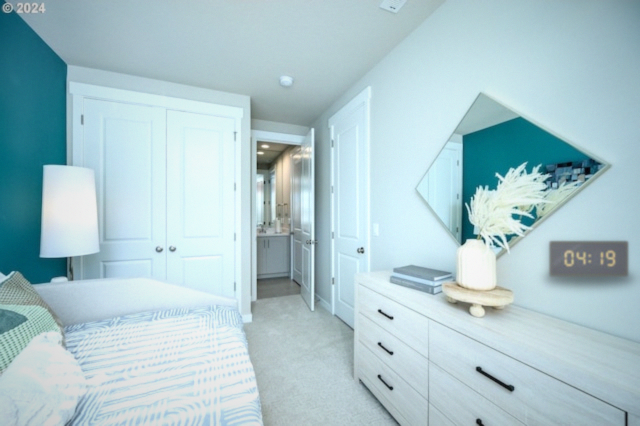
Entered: 4.19
